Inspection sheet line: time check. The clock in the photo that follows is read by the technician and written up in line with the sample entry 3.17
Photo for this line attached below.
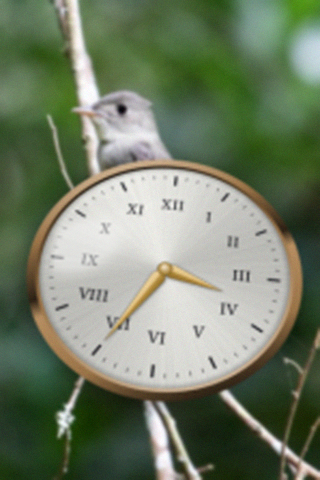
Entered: 3.35
